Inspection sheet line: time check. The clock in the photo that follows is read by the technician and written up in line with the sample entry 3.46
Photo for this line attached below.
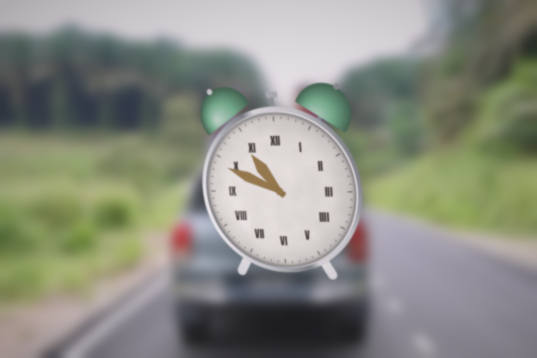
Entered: 10.49
